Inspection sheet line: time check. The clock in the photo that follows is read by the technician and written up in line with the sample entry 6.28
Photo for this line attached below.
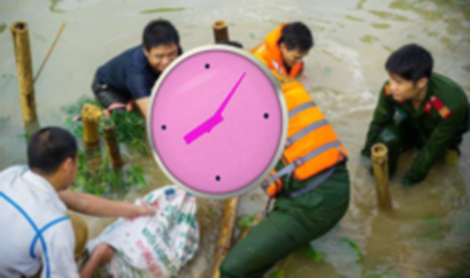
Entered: 8.07
